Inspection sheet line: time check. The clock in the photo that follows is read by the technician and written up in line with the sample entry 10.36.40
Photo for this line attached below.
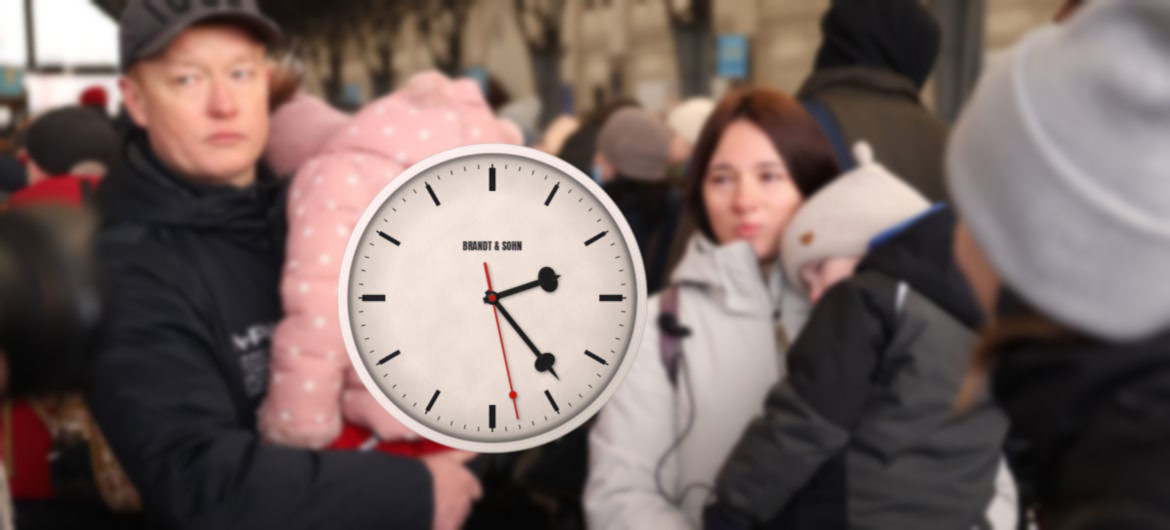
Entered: 2.23.28
